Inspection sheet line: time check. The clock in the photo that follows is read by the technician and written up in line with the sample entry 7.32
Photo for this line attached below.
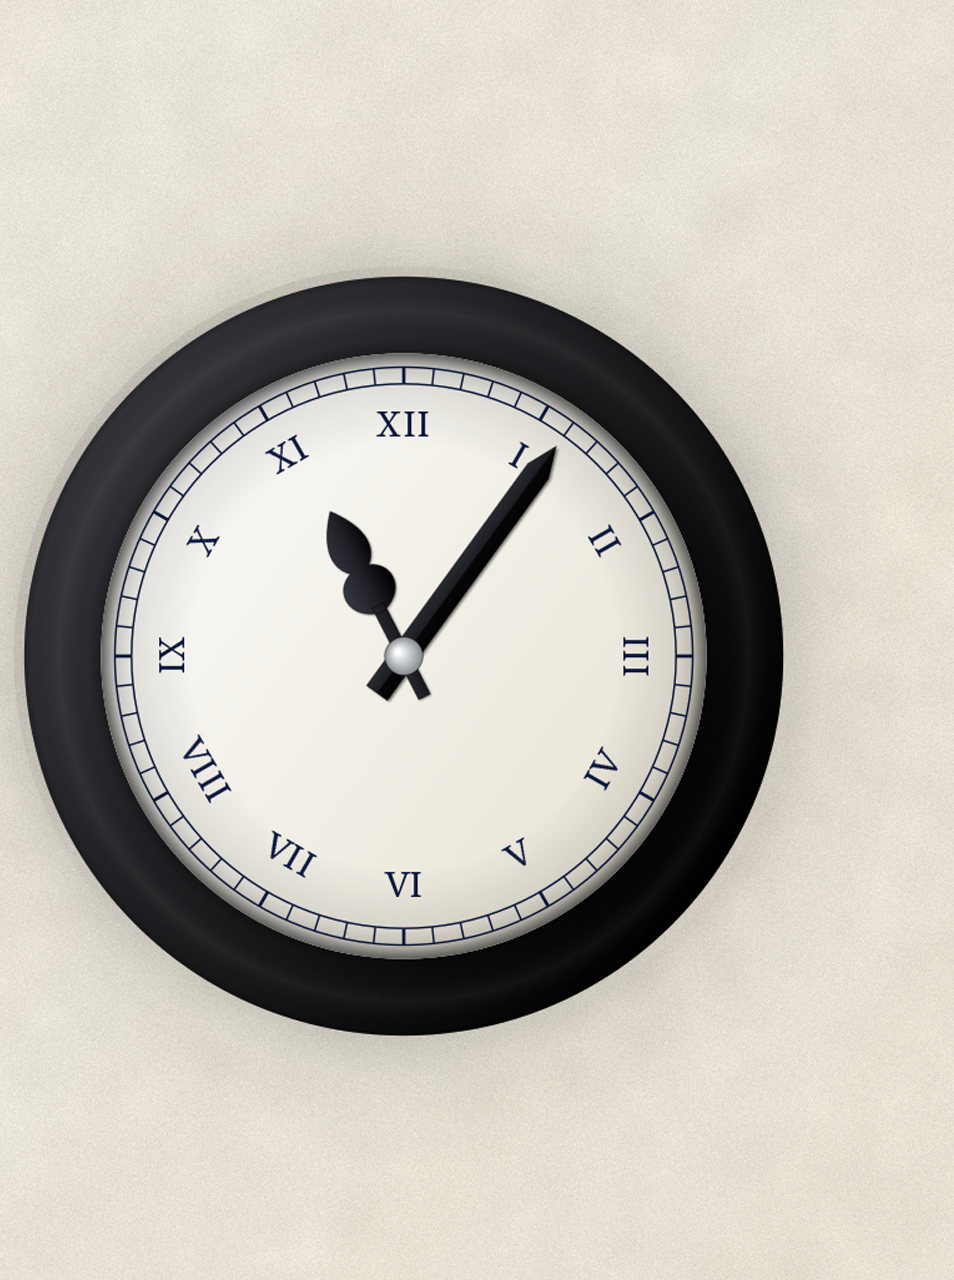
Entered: 11.06
